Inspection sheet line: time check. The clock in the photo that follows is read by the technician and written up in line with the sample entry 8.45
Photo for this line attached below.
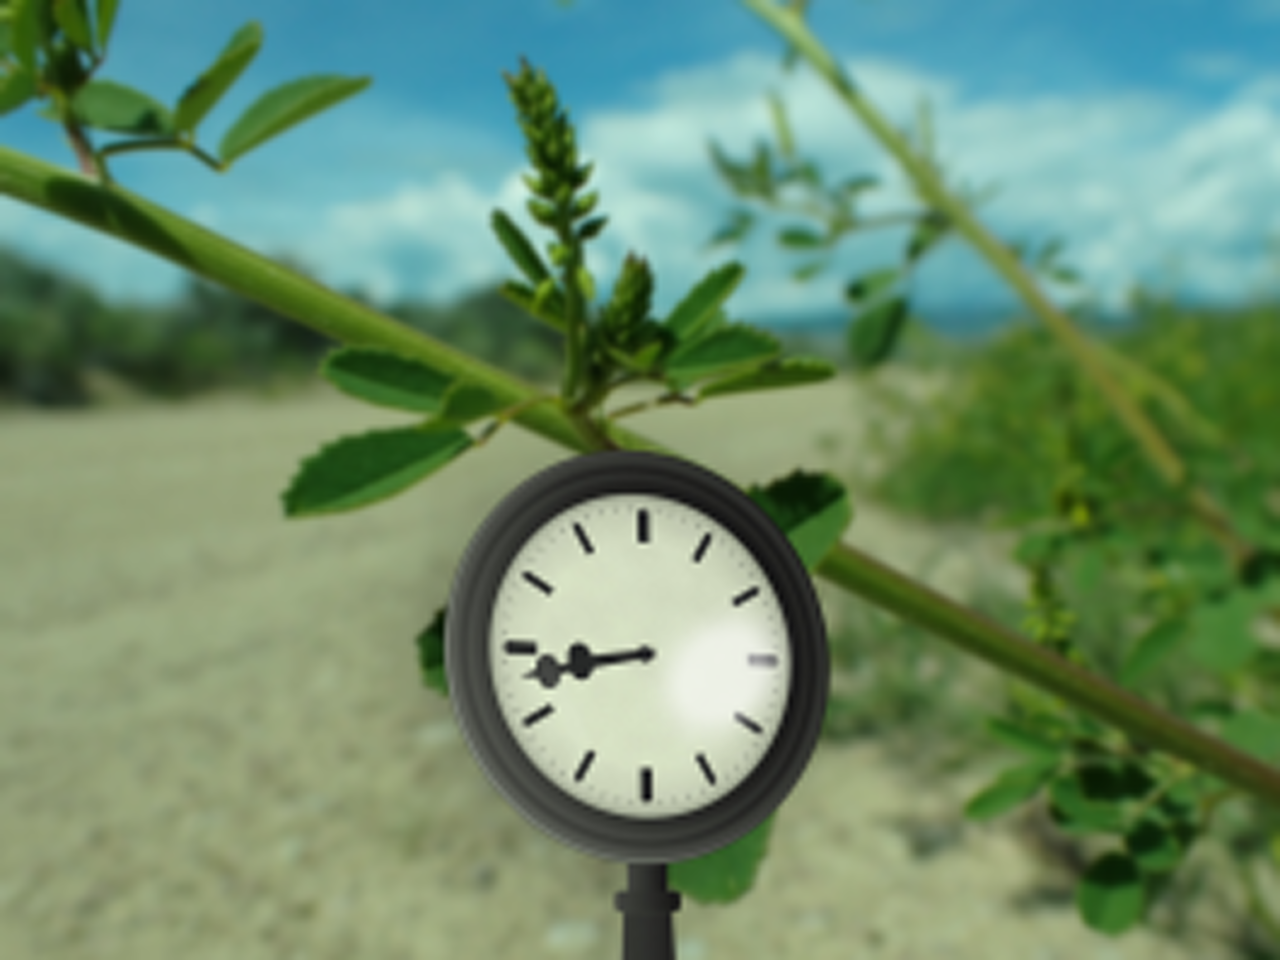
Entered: 8.43
